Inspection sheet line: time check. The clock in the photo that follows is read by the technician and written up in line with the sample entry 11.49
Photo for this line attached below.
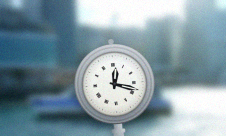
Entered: 12.18
